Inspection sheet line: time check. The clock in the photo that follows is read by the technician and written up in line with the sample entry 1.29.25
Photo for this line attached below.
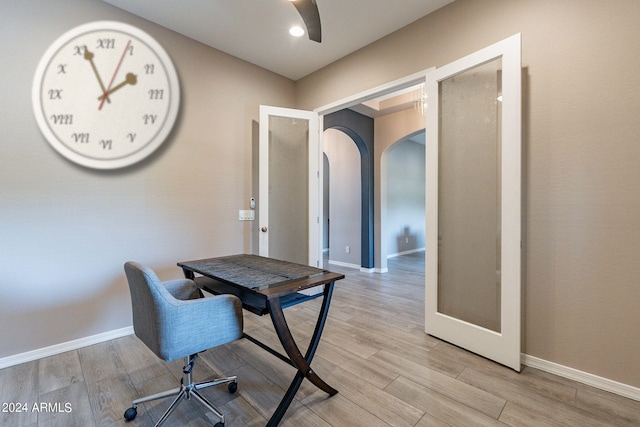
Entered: 1.56.04
